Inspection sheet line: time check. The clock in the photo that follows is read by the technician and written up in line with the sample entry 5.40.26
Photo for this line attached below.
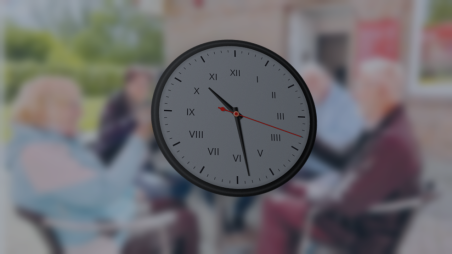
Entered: 10.28.18
